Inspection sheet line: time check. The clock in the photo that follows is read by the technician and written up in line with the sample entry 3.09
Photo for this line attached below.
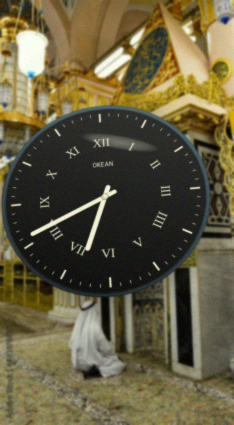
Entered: 6.41
